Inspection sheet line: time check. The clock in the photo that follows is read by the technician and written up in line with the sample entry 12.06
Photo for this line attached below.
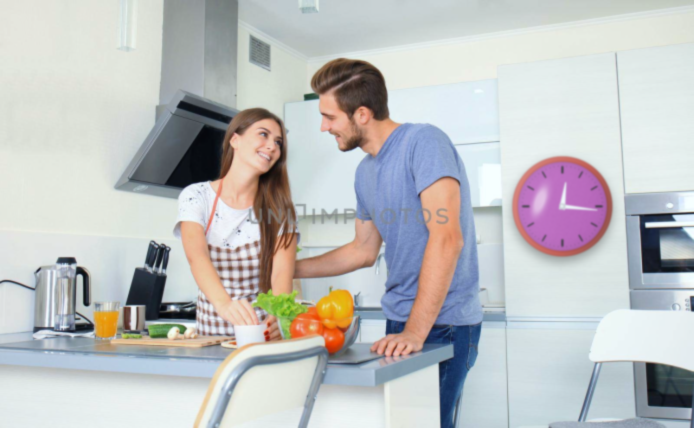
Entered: 12.16
